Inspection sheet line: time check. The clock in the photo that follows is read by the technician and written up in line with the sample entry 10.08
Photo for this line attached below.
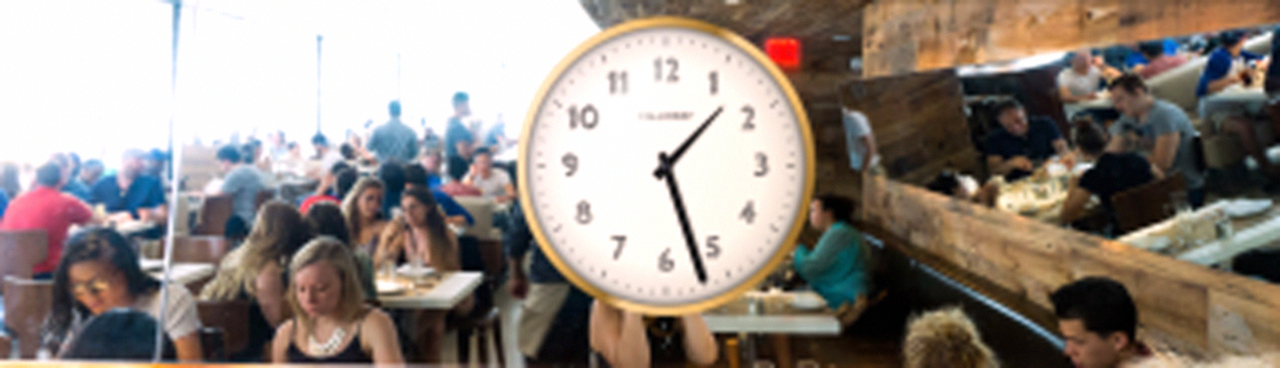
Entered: 1.27
